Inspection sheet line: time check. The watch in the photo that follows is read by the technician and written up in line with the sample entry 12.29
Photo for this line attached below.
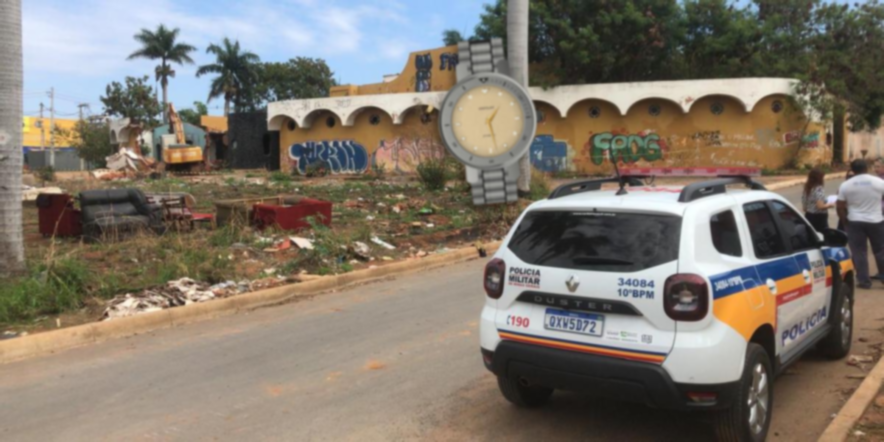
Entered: 1.28
